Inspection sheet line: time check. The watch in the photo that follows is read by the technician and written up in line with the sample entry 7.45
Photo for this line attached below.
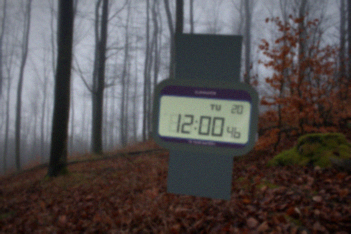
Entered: 12.00
